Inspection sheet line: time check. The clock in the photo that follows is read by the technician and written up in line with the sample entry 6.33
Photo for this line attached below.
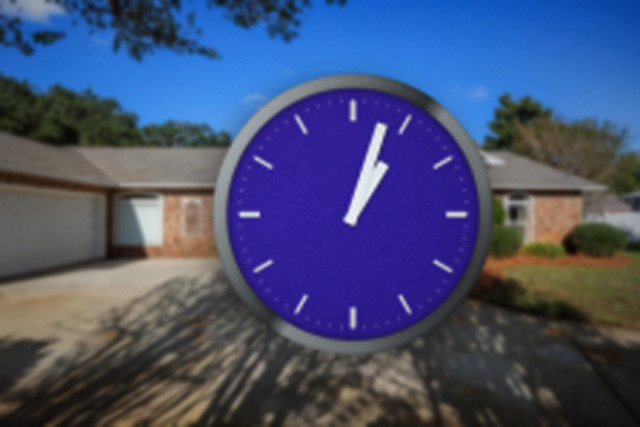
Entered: 1.03
